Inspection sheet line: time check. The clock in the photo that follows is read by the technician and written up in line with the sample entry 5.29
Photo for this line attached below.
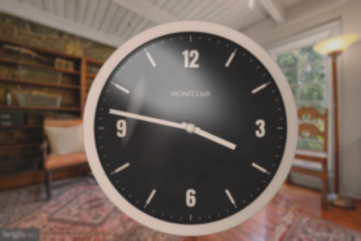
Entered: 3.47
